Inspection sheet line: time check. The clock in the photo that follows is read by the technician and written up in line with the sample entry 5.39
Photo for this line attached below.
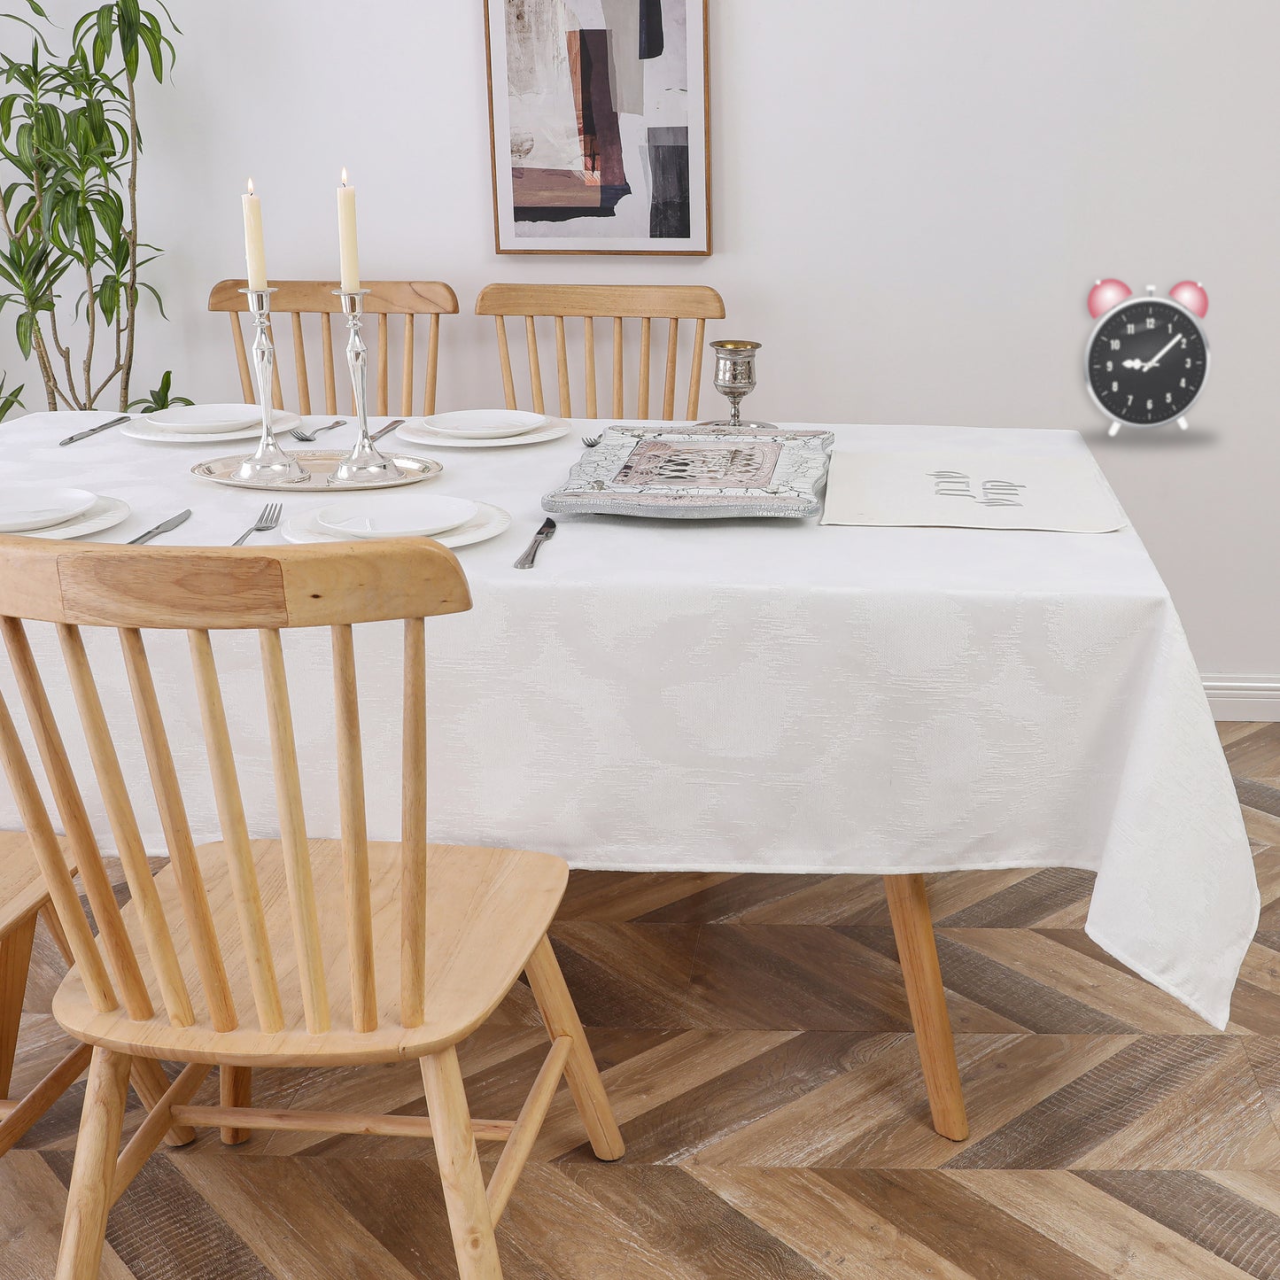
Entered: 9.08
